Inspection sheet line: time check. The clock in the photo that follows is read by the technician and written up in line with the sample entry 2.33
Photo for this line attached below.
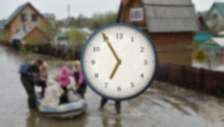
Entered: 6.55
